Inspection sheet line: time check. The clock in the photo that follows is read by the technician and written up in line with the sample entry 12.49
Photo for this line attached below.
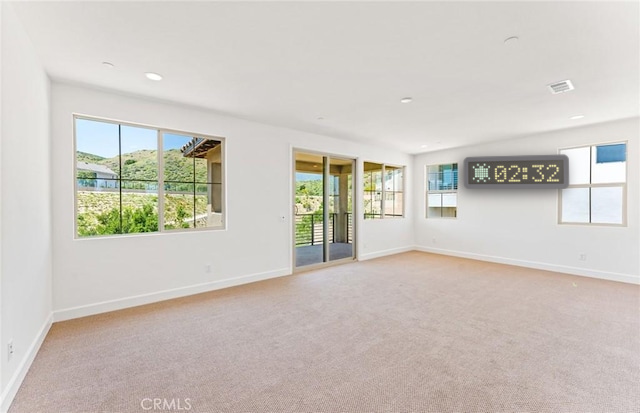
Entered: 2.32
